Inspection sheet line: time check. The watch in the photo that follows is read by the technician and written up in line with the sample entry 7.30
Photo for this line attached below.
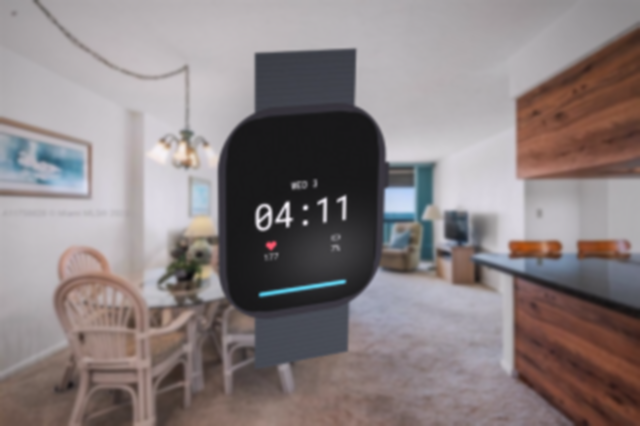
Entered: 4.11
